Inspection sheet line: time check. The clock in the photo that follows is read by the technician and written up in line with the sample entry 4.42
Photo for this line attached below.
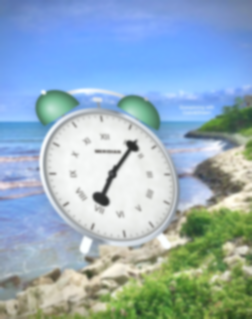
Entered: 7.07
